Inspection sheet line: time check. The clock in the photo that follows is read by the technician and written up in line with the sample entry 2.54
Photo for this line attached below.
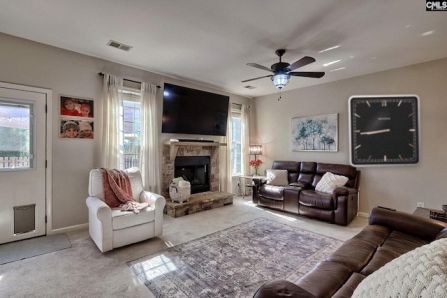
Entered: 8.44
